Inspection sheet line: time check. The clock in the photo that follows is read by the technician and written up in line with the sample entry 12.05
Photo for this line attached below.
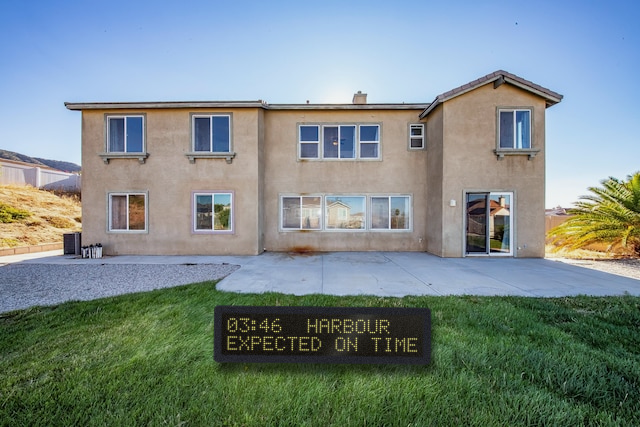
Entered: 3.46
